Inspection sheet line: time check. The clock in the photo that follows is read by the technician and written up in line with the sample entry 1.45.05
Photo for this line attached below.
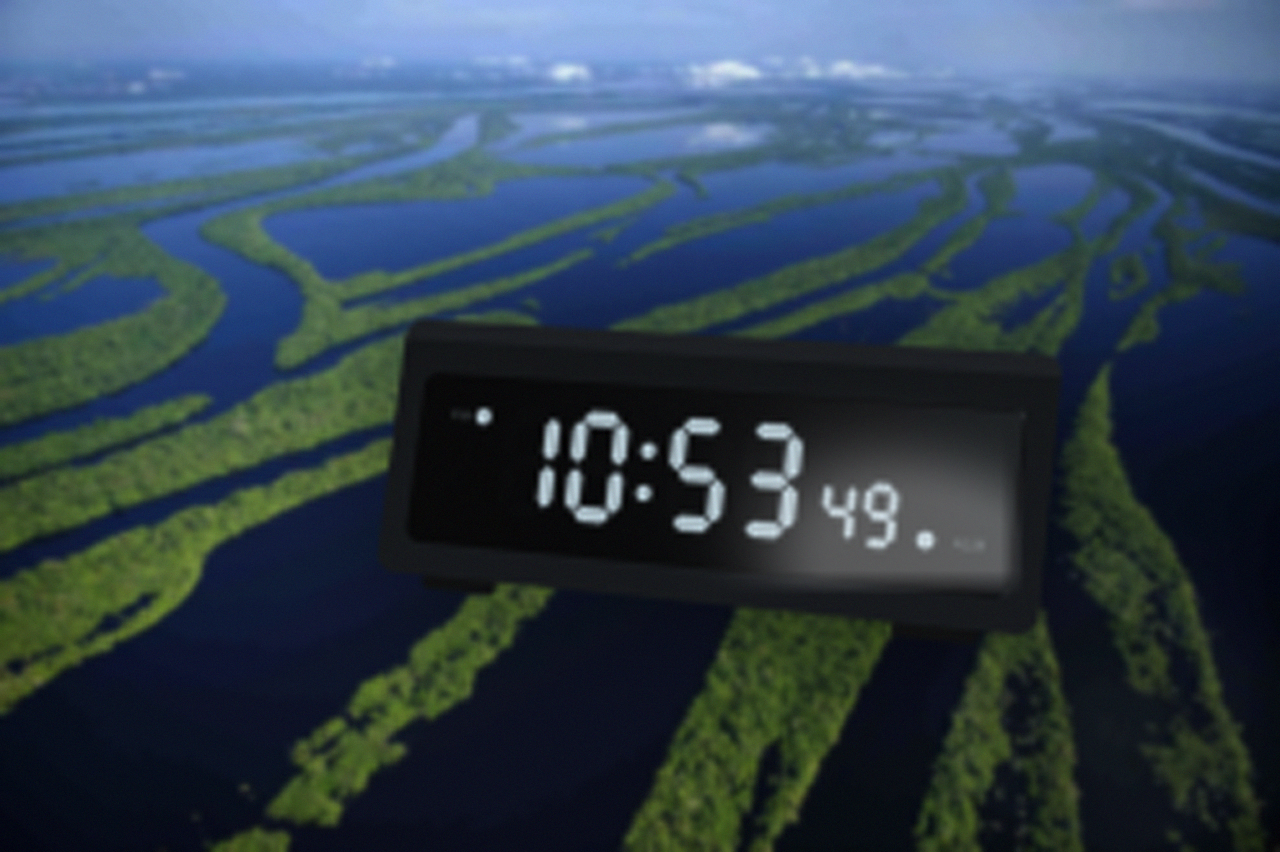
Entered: 10.53.49
